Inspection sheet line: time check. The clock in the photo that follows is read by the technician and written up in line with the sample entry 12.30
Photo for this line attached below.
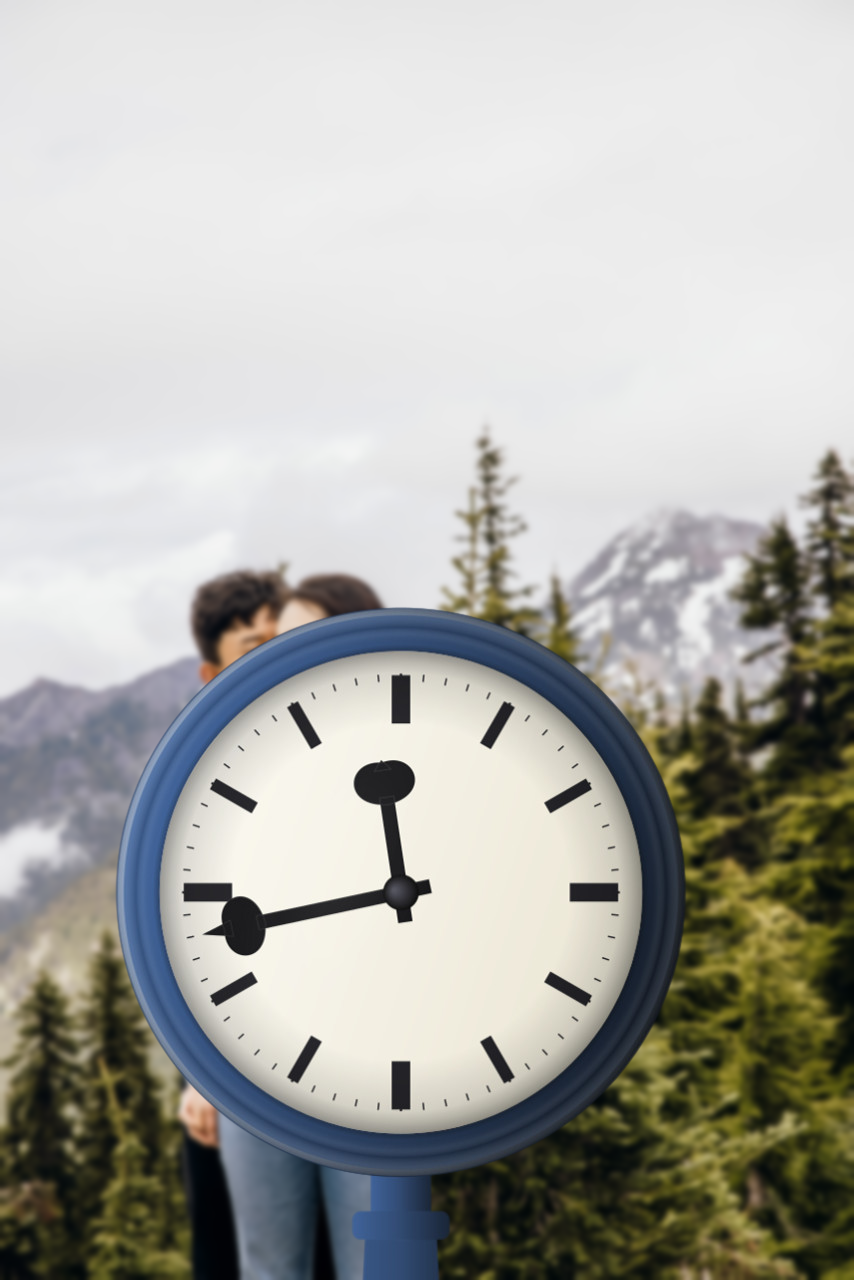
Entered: 11.43
